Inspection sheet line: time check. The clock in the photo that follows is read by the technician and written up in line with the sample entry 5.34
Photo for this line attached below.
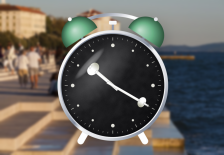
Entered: 10.20
